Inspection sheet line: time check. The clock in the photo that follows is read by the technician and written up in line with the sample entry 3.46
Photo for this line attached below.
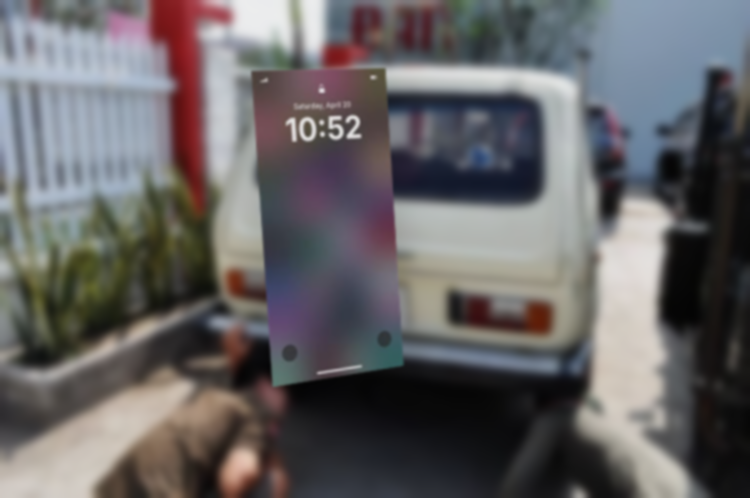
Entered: 10.52
